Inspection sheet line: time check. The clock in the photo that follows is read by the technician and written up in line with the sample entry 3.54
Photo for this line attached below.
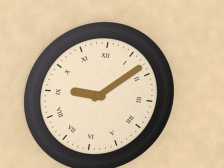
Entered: 9.08
